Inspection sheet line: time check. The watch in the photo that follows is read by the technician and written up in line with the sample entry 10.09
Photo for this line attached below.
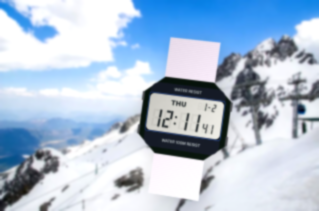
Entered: 12.11
